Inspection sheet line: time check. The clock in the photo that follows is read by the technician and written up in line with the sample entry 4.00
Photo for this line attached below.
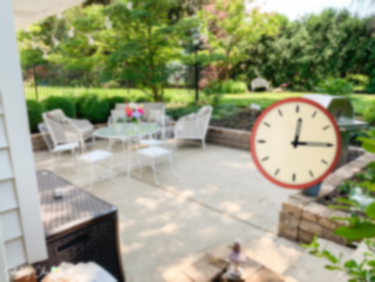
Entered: 12.15
